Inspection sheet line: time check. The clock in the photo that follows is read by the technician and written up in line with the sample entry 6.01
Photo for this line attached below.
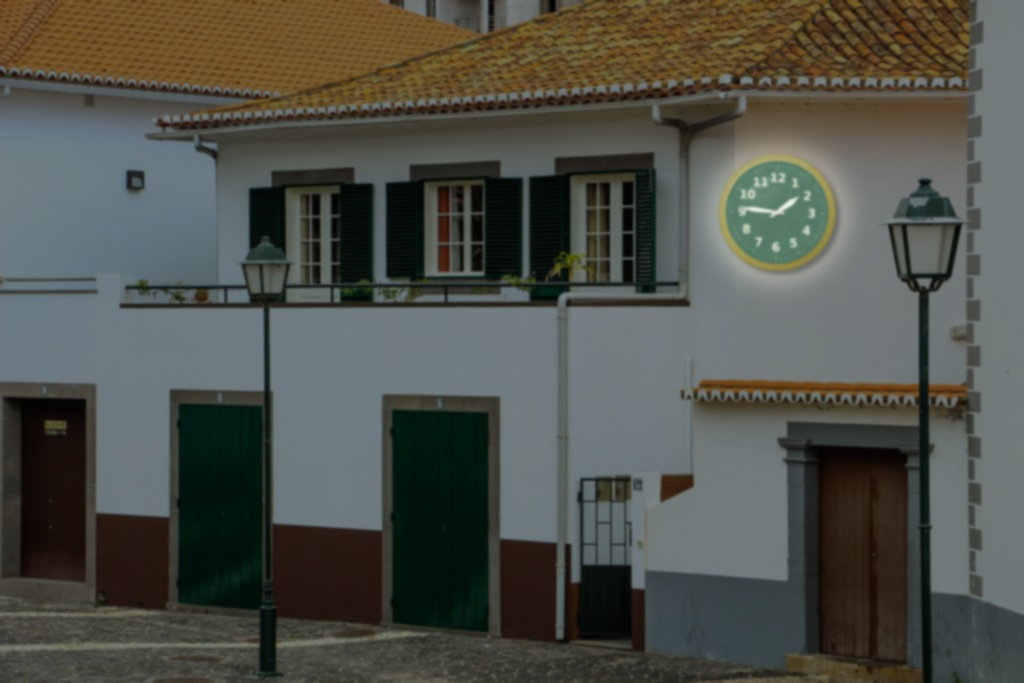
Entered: 1.46
